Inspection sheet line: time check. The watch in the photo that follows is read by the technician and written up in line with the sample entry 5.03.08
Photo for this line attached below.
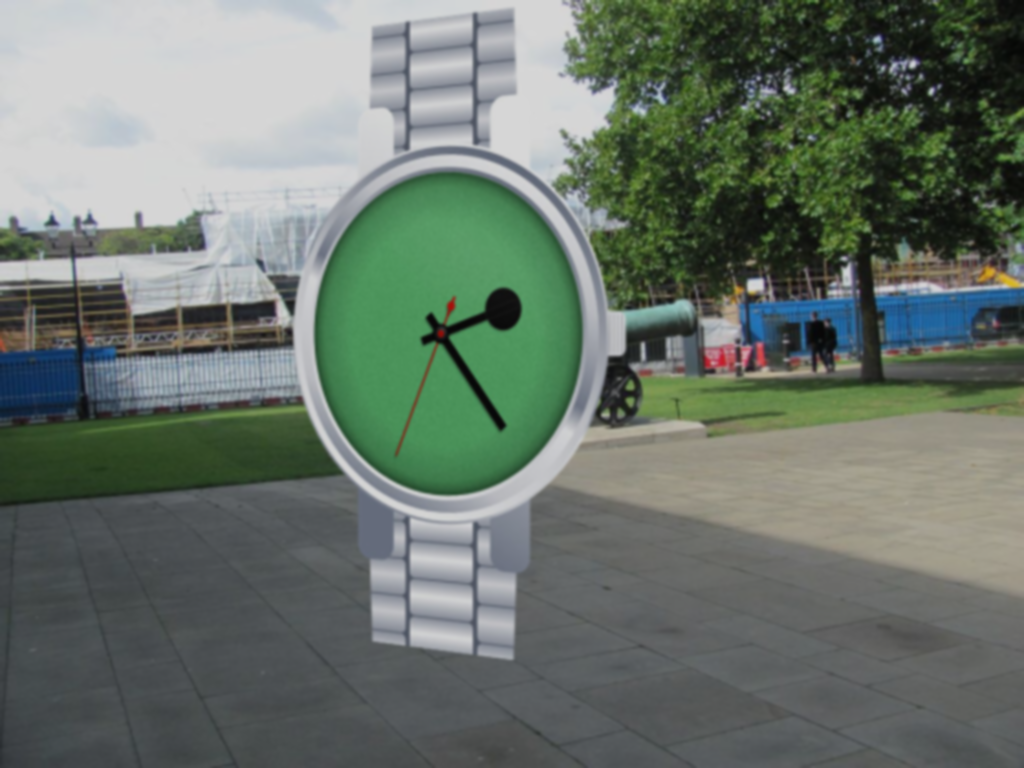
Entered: 2.23.34
